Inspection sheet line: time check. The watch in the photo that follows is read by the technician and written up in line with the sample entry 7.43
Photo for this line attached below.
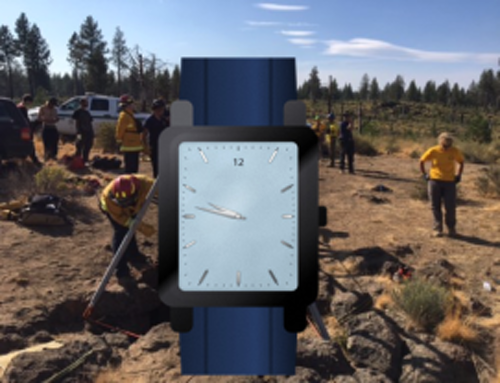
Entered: 9.47
